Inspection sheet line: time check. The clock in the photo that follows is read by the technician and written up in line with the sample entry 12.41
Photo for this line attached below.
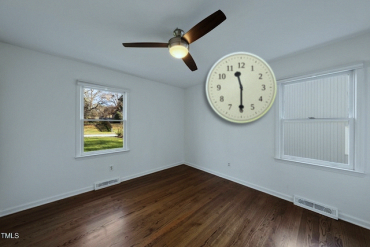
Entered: 11.30
